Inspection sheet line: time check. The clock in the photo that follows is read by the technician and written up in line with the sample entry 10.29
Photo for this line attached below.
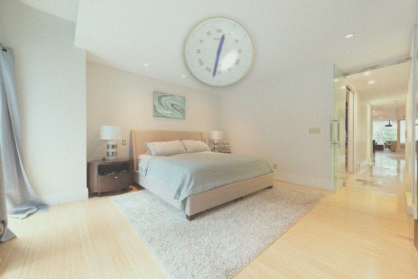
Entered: 12.32
